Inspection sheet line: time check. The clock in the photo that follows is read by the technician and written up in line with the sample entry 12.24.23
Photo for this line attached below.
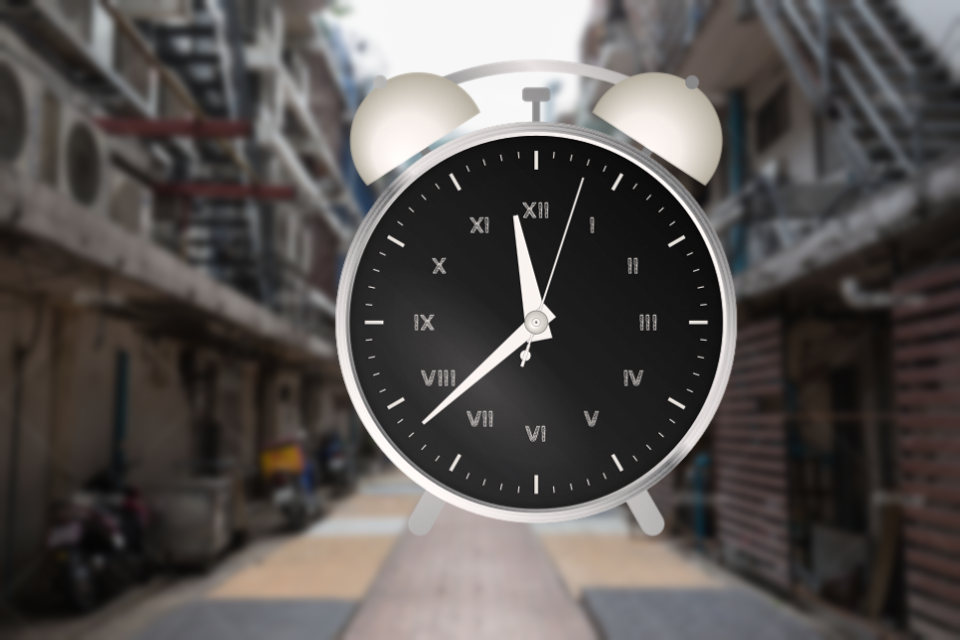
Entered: 11.38.03
